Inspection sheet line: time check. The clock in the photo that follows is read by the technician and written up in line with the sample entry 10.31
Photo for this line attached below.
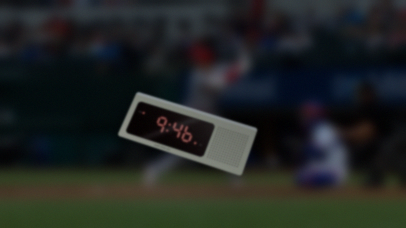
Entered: 9.46
